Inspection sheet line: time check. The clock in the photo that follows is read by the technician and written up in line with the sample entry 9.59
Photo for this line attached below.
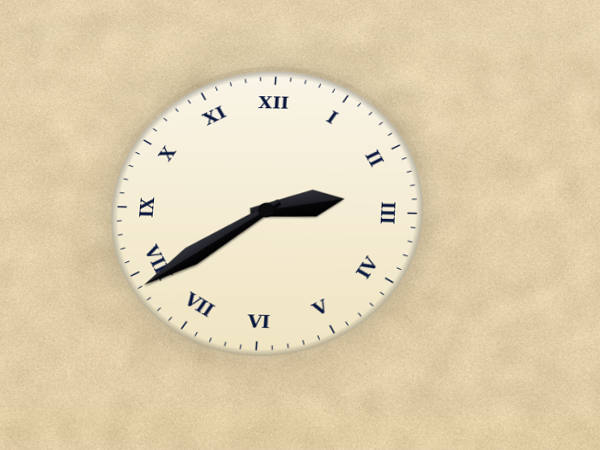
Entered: 2.39
